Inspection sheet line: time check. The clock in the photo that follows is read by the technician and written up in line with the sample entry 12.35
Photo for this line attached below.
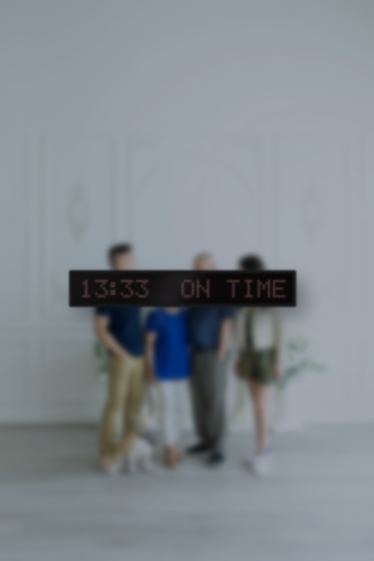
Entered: 13.33
